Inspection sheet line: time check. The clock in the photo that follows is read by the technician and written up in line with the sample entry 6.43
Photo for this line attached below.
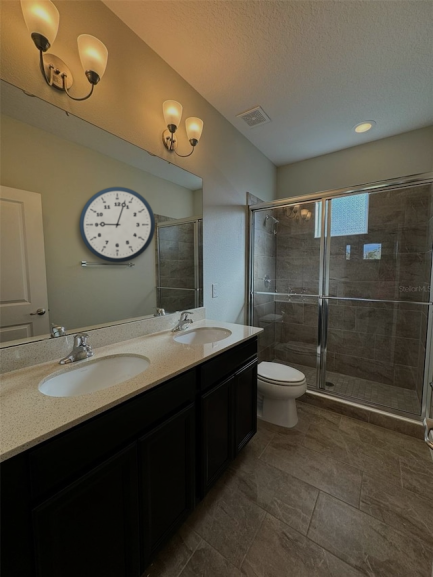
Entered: 9.03
